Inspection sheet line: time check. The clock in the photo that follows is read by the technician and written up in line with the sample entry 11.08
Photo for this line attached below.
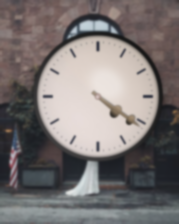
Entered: 4.21
